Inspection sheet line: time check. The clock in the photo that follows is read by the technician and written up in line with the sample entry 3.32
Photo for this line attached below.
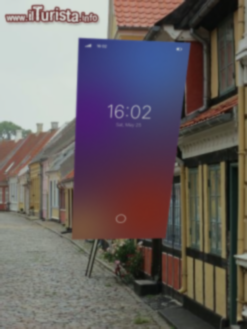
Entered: 16.02
